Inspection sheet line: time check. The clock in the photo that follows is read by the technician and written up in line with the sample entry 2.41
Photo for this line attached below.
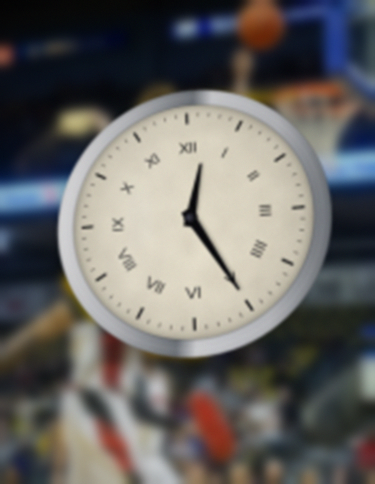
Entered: 12.25
